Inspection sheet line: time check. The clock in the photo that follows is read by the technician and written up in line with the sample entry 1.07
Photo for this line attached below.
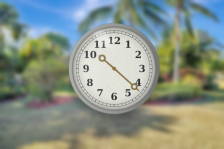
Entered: 10.22
